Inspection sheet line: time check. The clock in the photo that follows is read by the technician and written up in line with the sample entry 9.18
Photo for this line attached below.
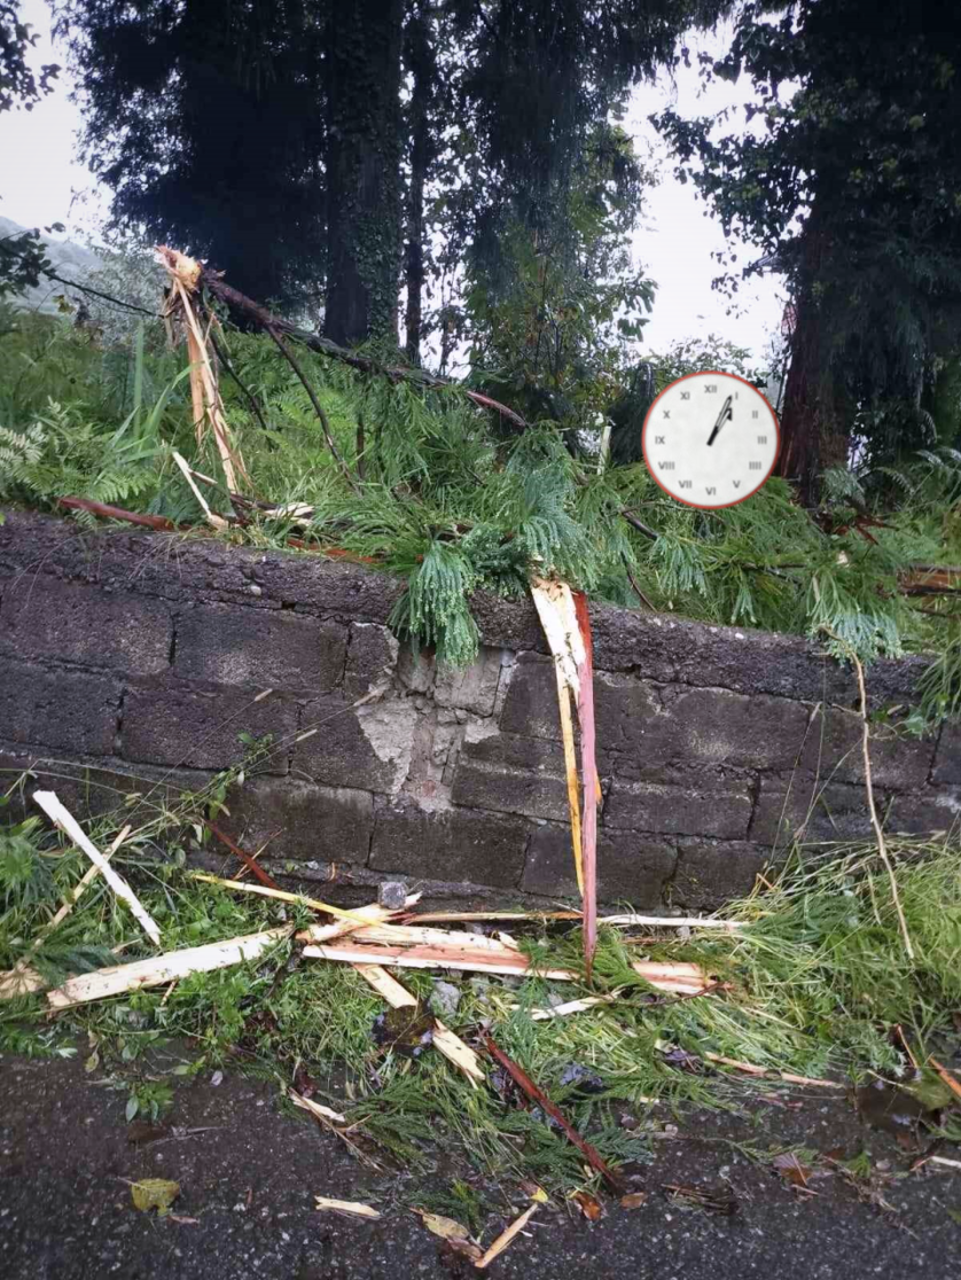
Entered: 1.04
